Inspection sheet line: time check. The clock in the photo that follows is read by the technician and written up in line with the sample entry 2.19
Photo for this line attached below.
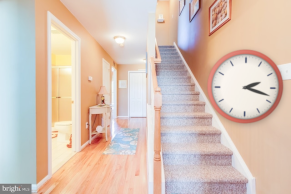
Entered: 2.18
